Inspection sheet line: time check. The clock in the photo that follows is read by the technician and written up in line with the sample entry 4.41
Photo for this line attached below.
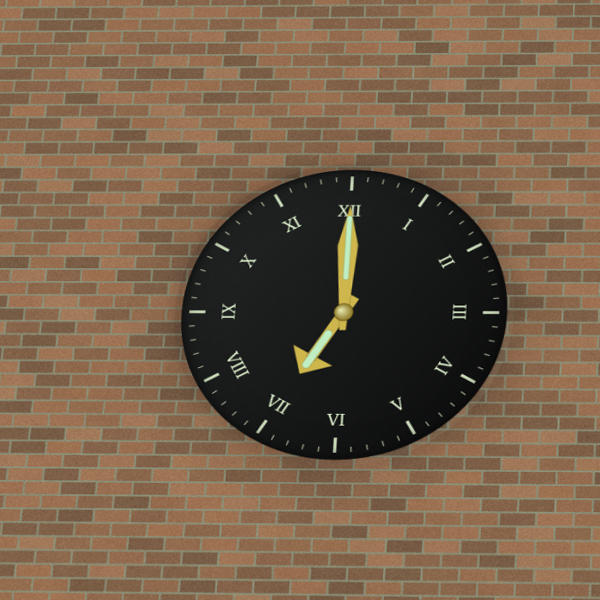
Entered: 7.00
